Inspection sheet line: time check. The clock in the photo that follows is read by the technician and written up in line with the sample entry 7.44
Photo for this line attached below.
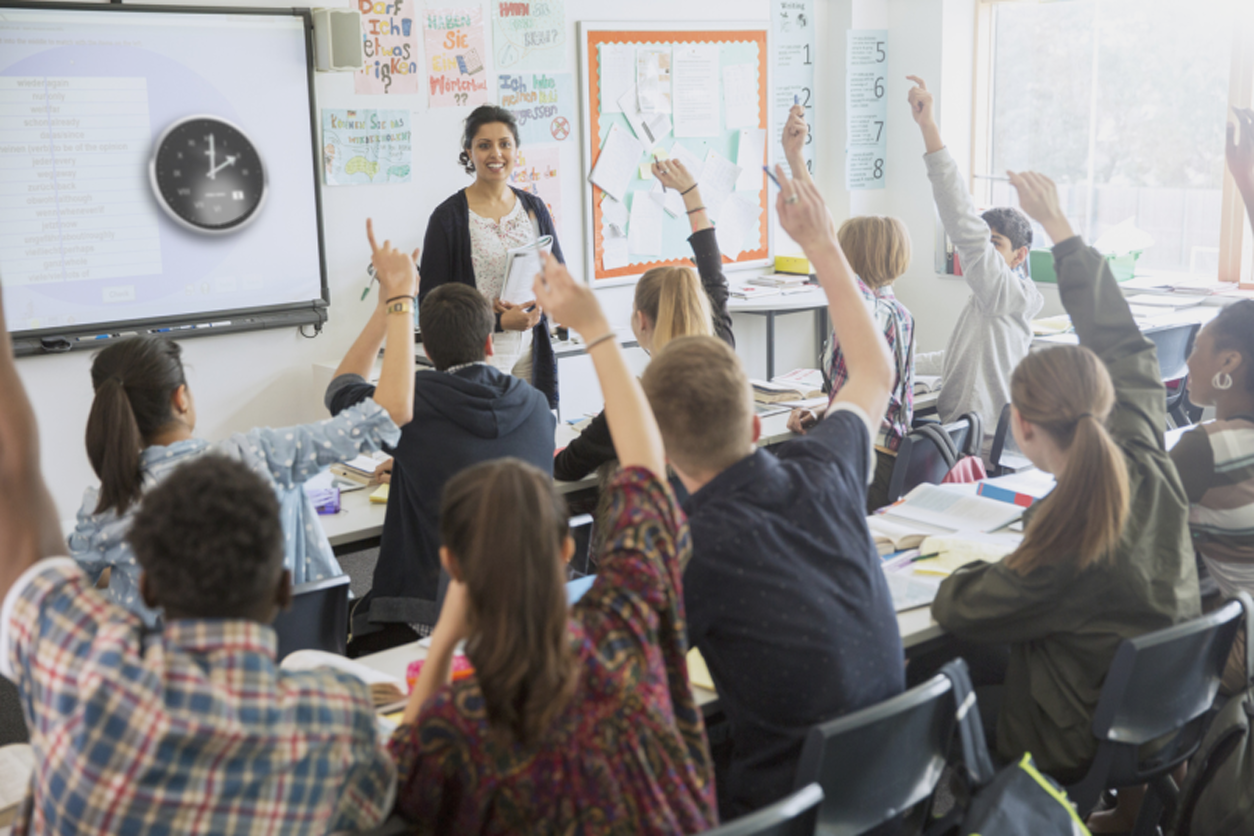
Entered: 2.01
